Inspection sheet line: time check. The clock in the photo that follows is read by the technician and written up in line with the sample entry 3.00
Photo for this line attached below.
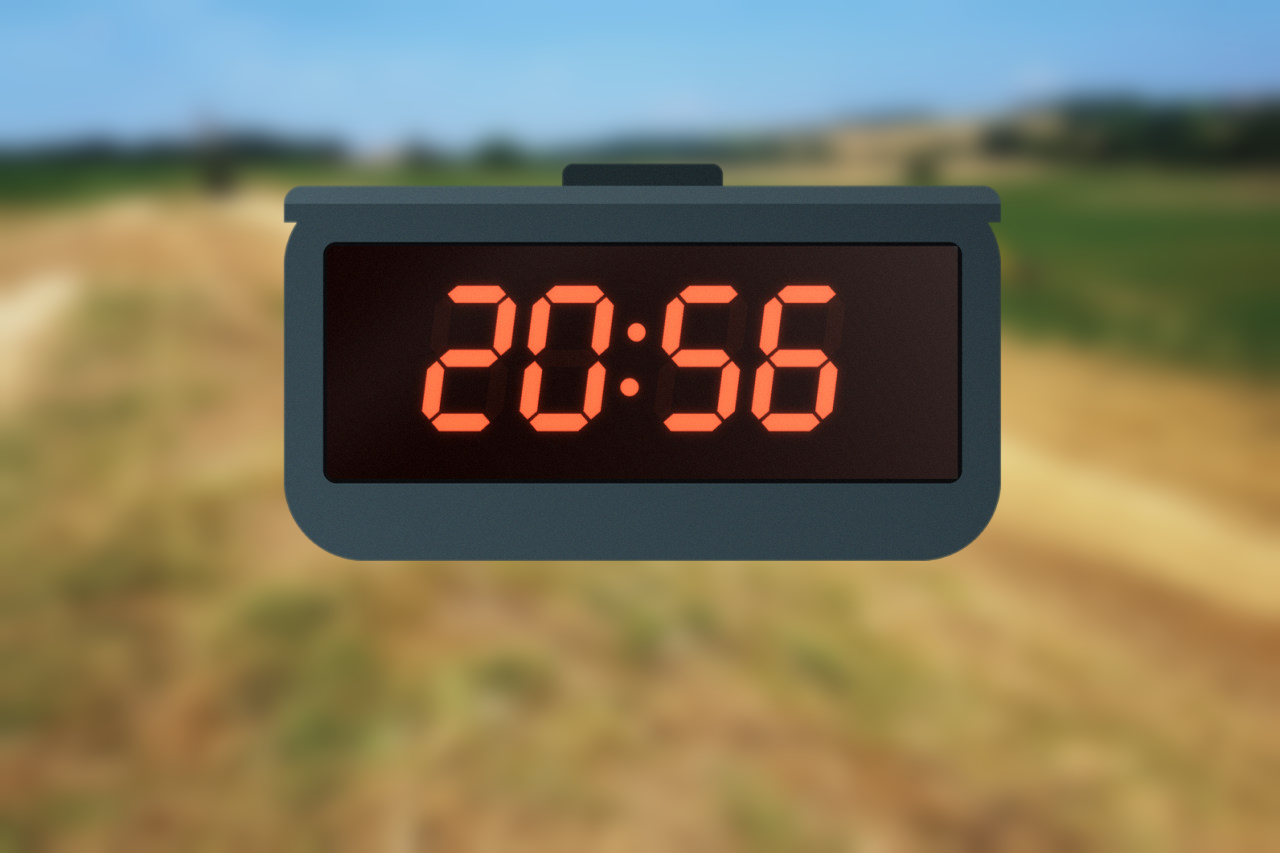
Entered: 20.56
